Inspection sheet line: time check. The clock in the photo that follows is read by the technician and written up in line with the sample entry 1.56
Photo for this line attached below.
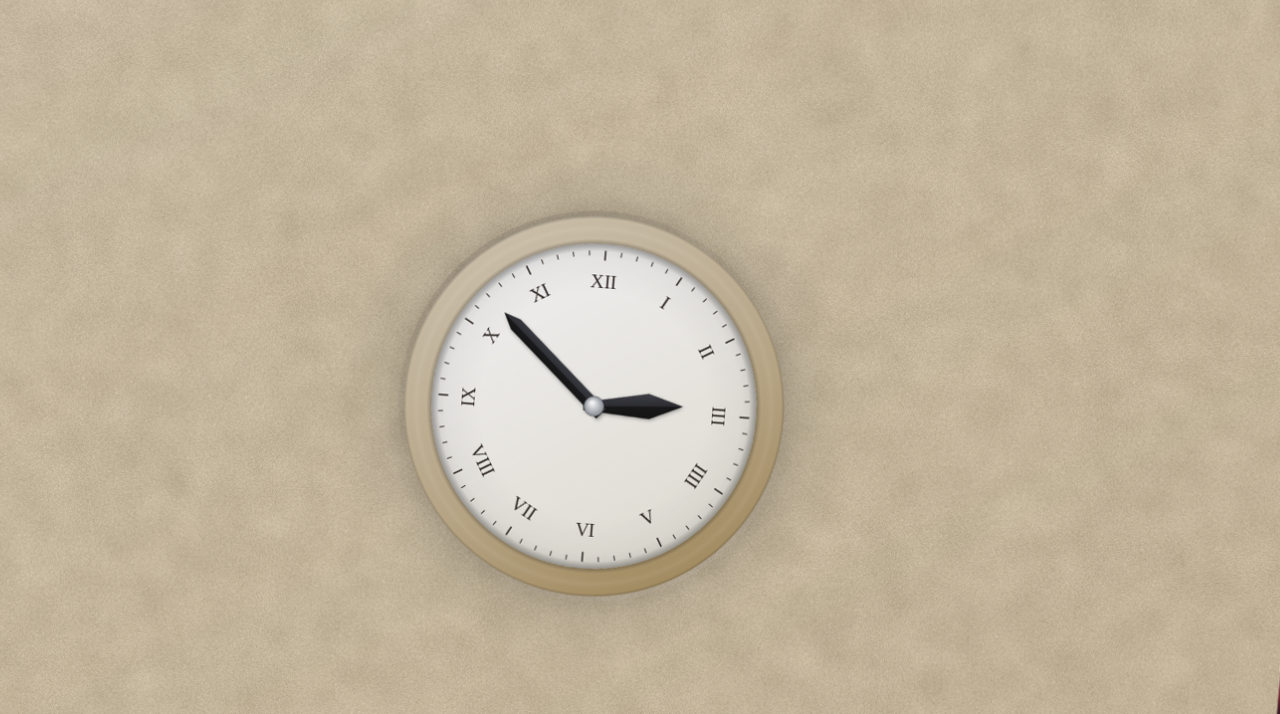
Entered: 2.52
